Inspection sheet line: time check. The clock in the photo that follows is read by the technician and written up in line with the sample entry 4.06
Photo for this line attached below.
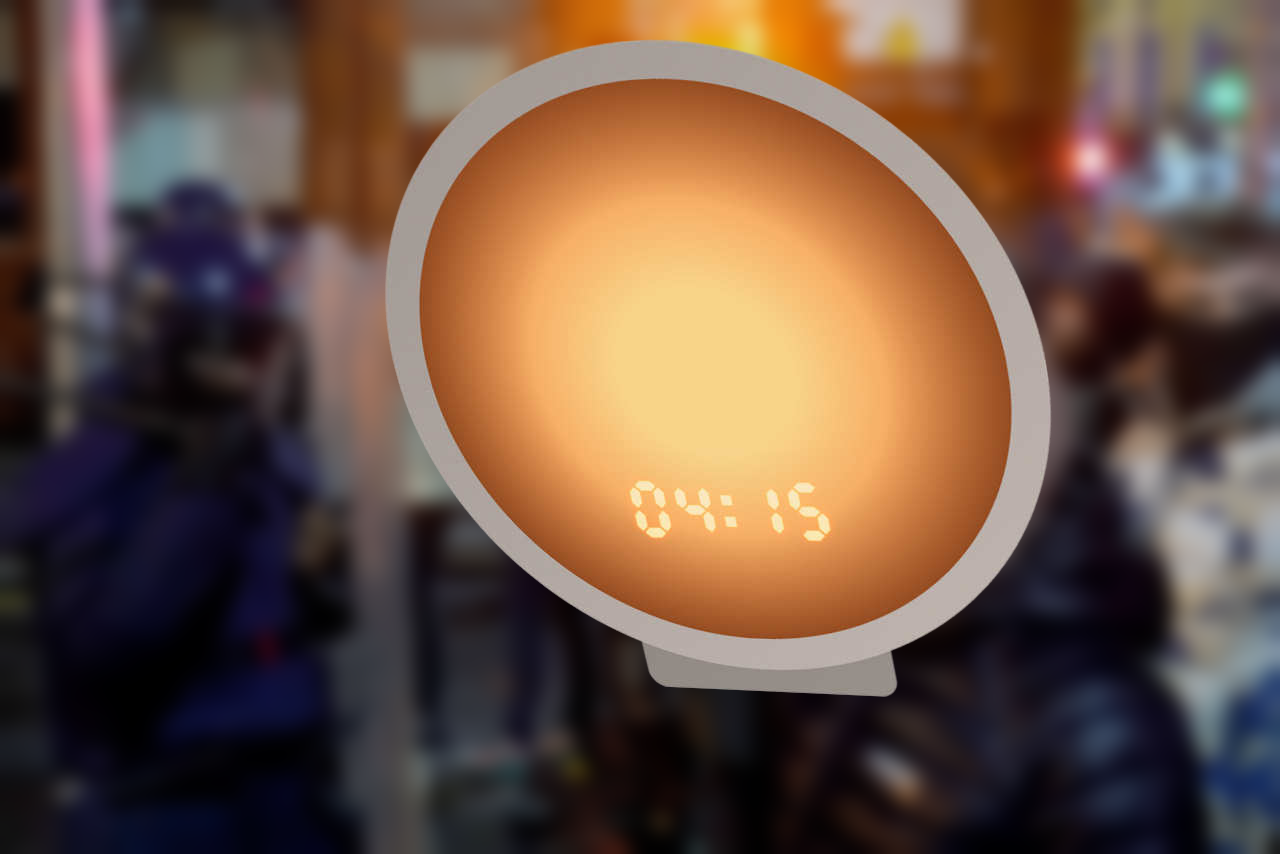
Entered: 4.15
